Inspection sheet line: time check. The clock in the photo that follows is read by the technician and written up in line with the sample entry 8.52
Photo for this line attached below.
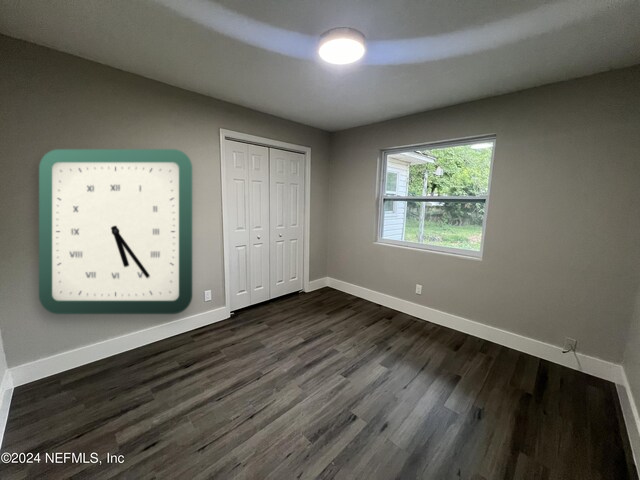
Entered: 5.24
